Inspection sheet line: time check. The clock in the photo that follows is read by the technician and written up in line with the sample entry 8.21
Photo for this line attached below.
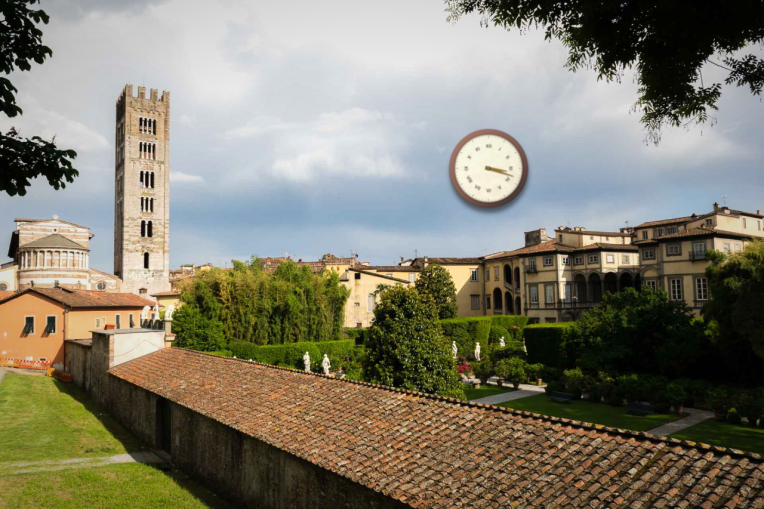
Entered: 3.18
